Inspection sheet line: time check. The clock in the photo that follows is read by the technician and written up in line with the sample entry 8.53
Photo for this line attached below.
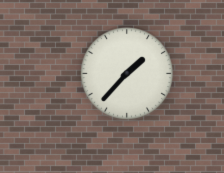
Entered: 1.37
